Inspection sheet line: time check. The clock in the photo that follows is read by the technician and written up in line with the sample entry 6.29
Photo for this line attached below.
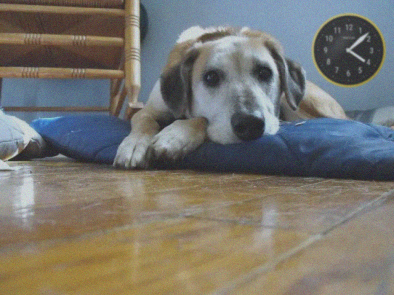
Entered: 4.08
